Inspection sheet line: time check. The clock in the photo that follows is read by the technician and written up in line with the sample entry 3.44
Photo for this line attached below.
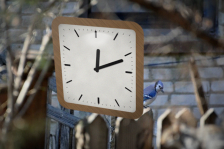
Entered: 12.11
